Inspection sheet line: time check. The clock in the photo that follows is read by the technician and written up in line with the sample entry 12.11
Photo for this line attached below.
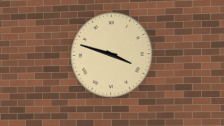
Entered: 3.48
